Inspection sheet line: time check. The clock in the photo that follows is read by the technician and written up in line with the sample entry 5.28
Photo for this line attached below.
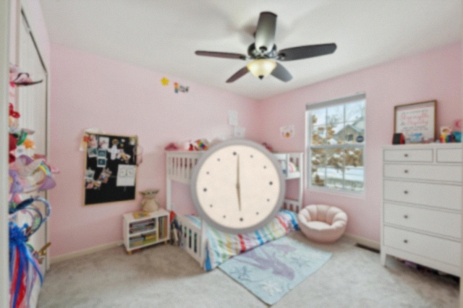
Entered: 6.01
